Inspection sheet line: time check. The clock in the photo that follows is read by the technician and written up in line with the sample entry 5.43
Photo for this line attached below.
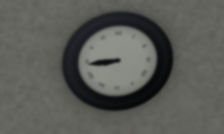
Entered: 8.44
